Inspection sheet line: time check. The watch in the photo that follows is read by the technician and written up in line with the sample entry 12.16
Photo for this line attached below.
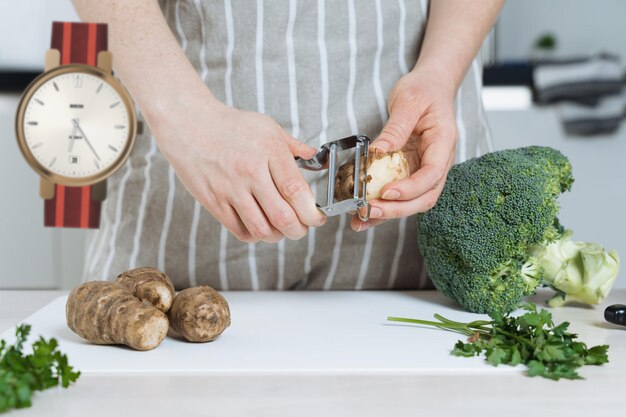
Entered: 6.24
